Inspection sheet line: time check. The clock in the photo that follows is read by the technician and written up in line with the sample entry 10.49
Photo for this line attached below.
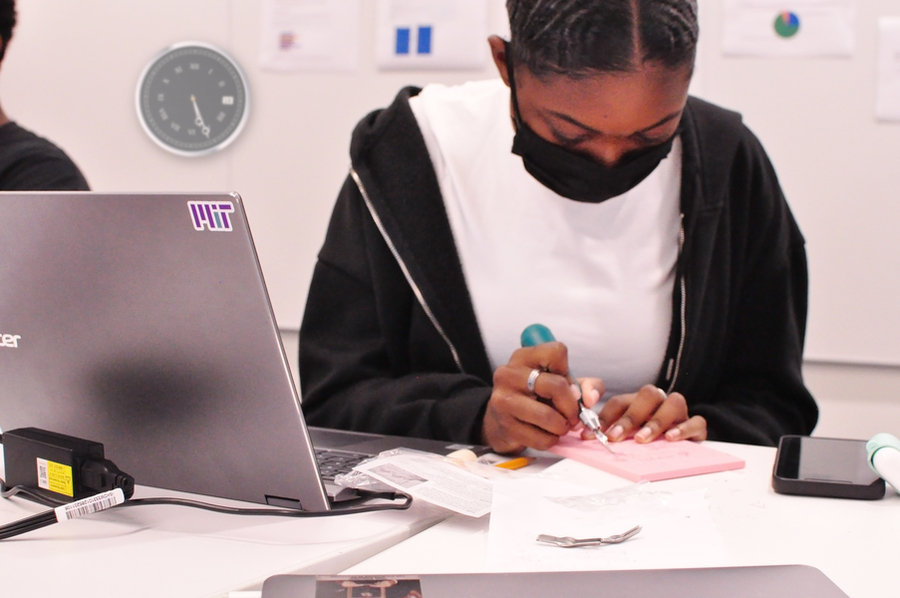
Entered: 5.26
